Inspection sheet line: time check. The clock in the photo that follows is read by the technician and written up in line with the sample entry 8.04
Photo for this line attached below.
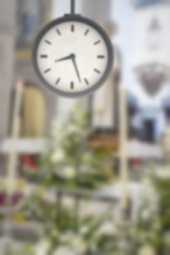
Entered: 8.27
